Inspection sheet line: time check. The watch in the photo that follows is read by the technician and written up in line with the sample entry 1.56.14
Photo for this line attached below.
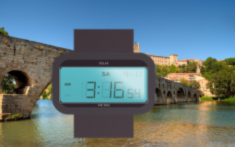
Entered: 3.16.54
